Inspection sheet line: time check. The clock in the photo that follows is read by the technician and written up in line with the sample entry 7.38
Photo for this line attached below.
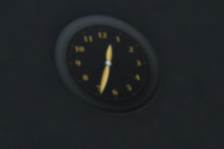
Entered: 12.34
